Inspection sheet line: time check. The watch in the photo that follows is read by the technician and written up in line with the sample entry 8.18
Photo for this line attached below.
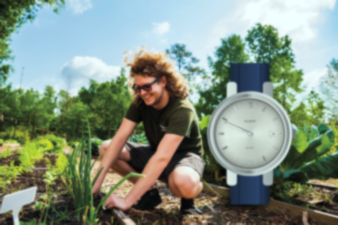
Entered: 9.49
